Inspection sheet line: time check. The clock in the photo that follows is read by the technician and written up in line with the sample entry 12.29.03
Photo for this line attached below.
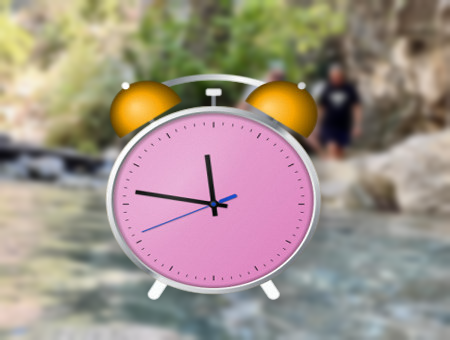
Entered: 11.46.41
